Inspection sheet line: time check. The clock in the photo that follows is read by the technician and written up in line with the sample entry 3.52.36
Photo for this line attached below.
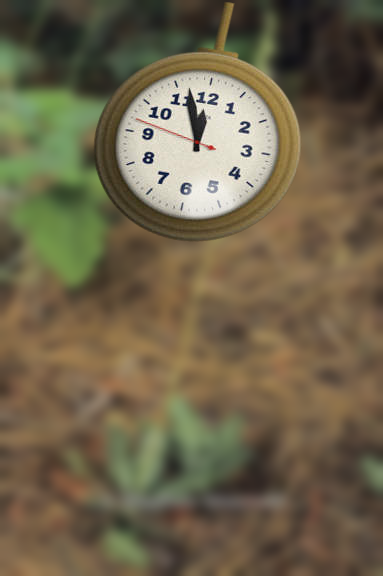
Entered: 11.56.47
